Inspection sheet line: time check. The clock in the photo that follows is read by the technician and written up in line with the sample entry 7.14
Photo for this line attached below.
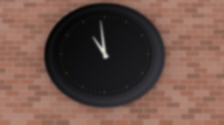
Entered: 10.59
